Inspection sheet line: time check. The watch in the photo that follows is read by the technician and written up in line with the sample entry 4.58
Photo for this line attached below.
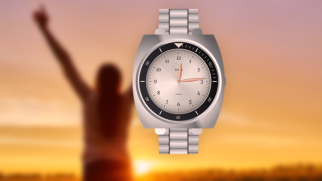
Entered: 12.14
